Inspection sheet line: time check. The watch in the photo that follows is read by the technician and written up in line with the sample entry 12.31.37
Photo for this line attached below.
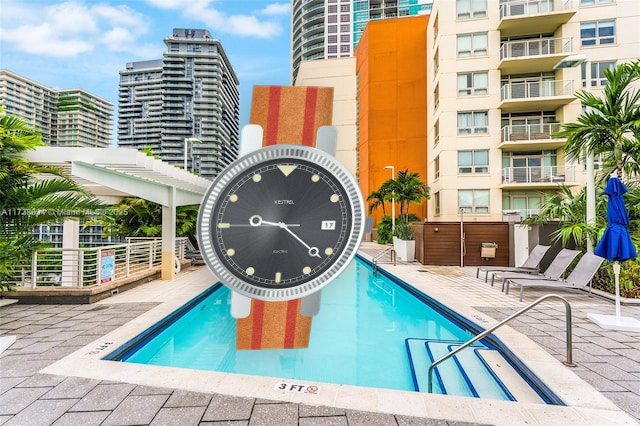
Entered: 9.21.45
